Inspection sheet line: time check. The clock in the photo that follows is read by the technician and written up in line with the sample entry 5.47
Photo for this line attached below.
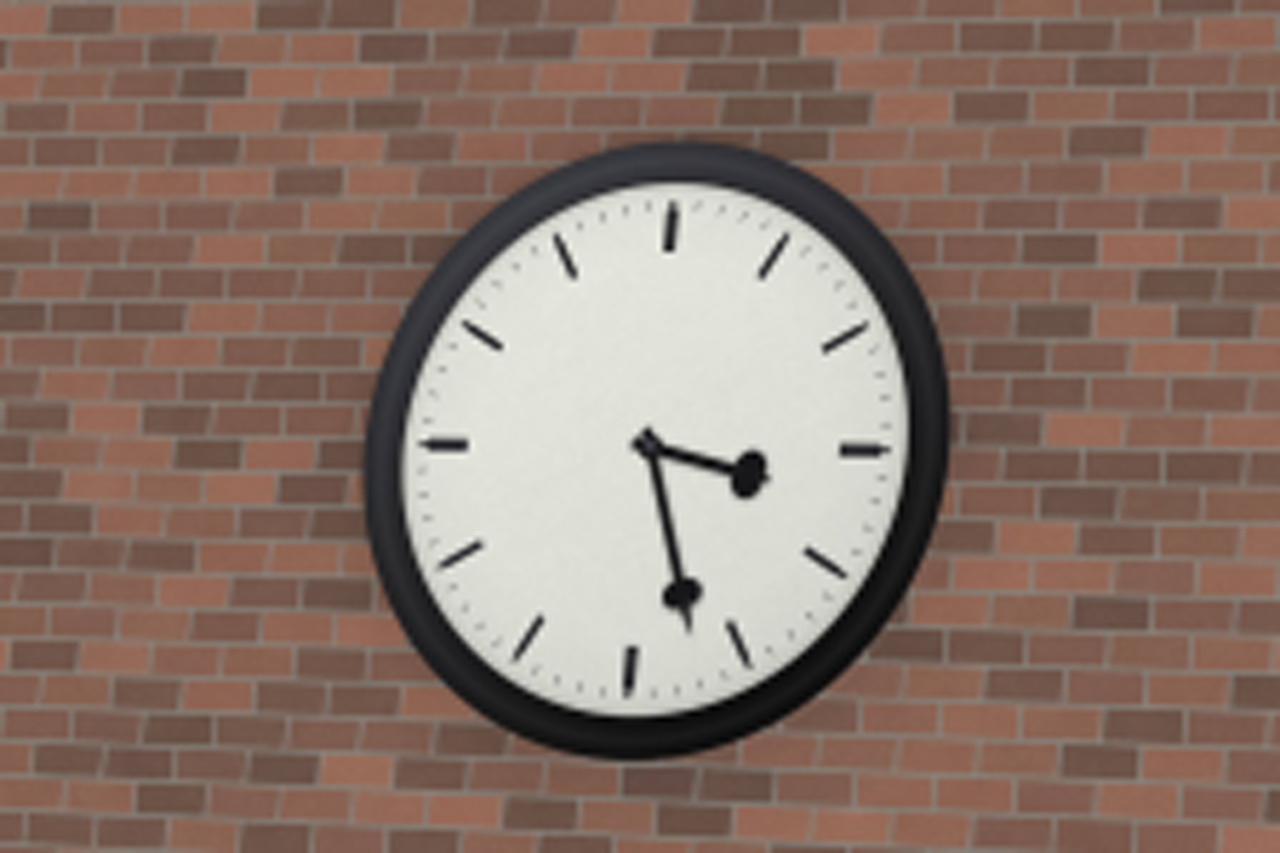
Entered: 3.27
